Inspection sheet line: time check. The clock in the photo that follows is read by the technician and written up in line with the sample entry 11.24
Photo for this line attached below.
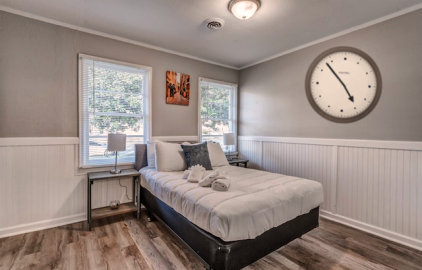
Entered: 4.53
